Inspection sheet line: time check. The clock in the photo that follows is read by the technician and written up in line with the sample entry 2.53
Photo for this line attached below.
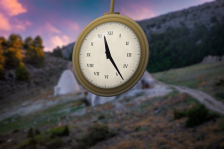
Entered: 11.24
